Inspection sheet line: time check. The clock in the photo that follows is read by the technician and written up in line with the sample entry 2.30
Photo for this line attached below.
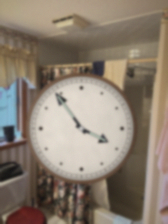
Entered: 3.54
